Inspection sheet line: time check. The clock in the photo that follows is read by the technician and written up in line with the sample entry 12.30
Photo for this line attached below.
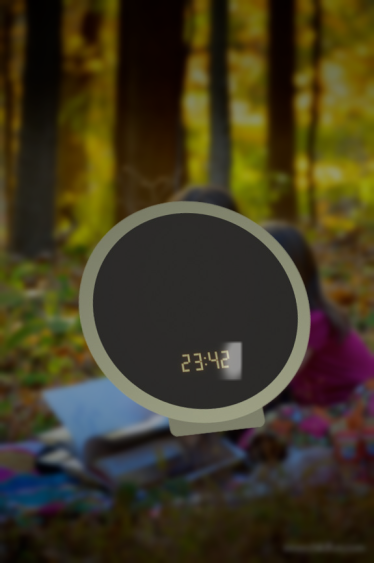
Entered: 23.42
